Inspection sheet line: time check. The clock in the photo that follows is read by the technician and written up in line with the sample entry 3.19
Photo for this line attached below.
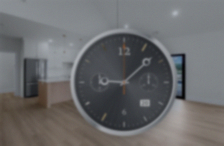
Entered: 9.08
